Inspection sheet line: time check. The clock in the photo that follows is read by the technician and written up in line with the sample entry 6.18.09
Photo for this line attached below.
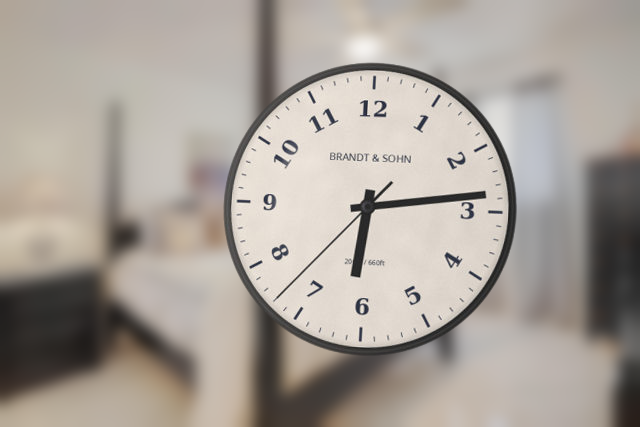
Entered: 6.13.37
